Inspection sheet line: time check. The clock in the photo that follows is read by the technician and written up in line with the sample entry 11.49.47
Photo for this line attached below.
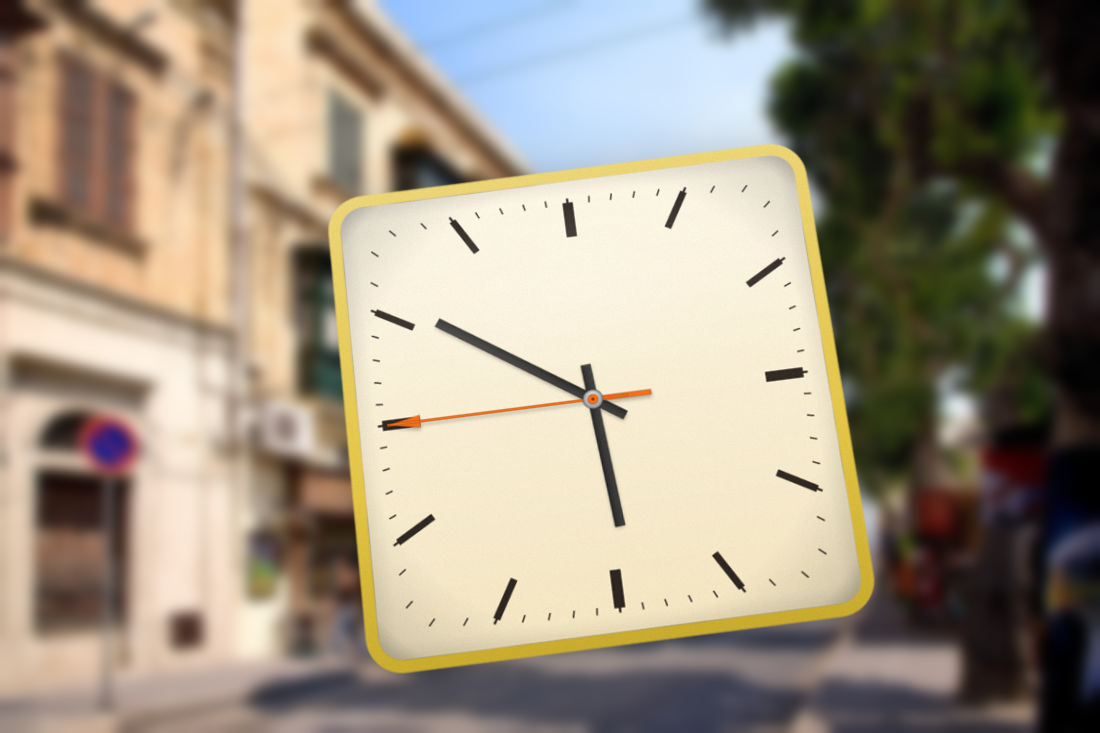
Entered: 5.50.45
